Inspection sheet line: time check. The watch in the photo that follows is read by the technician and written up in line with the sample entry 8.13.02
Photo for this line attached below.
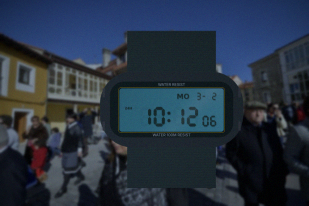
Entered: 10.12.06
